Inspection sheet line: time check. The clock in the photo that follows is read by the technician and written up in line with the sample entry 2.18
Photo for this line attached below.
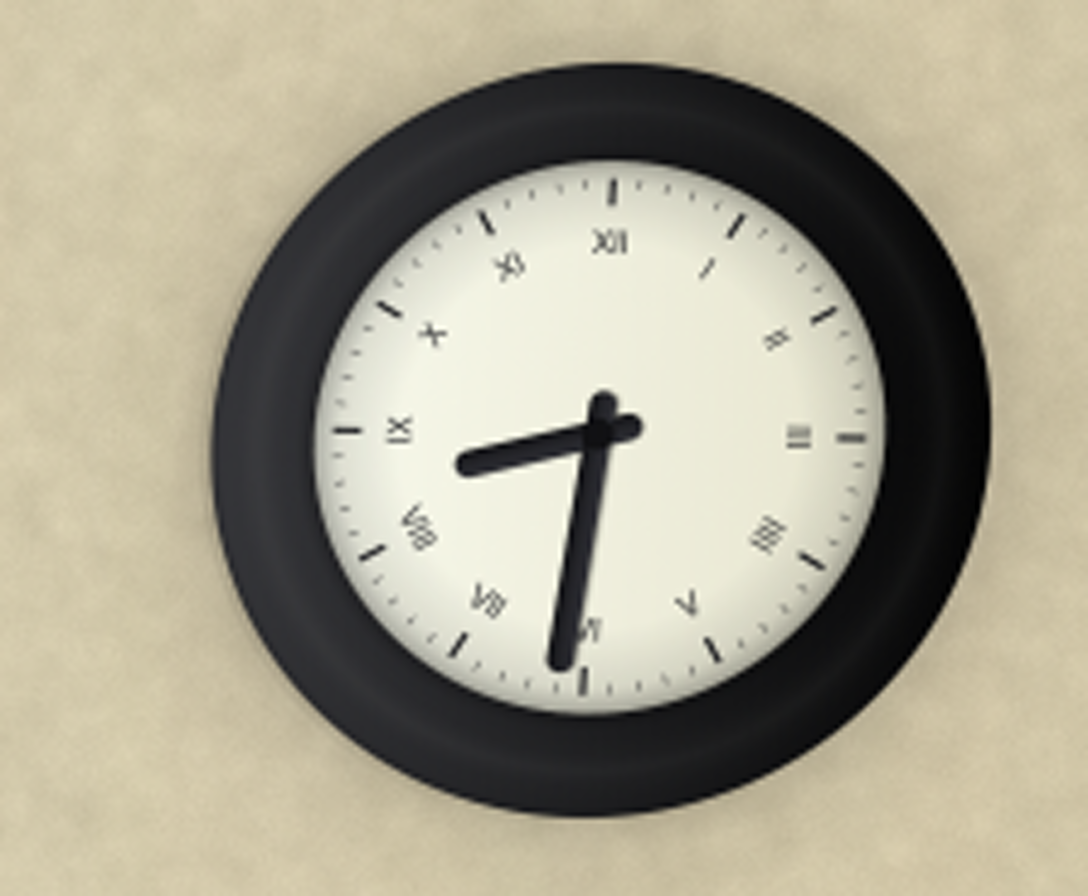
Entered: 8.31
